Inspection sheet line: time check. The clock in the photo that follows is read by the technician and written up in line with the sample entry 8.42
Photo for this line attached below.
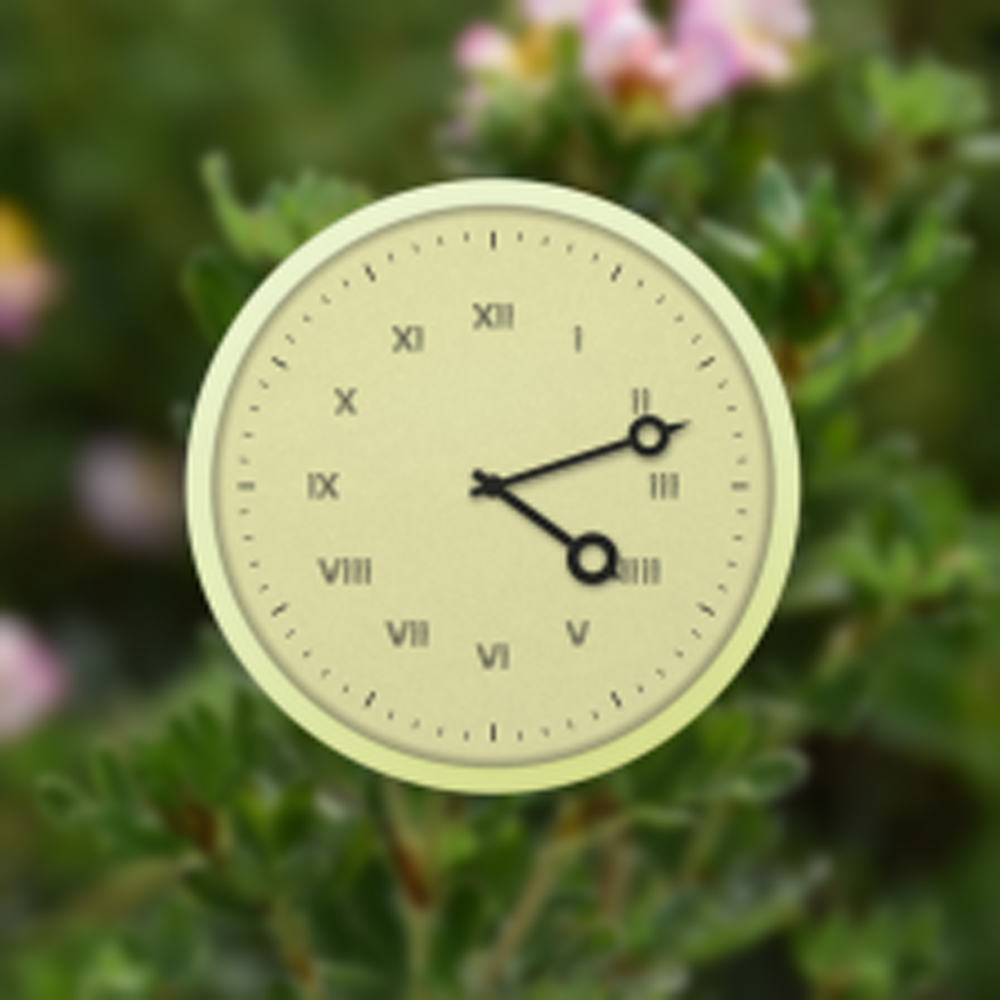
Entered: 4.12
